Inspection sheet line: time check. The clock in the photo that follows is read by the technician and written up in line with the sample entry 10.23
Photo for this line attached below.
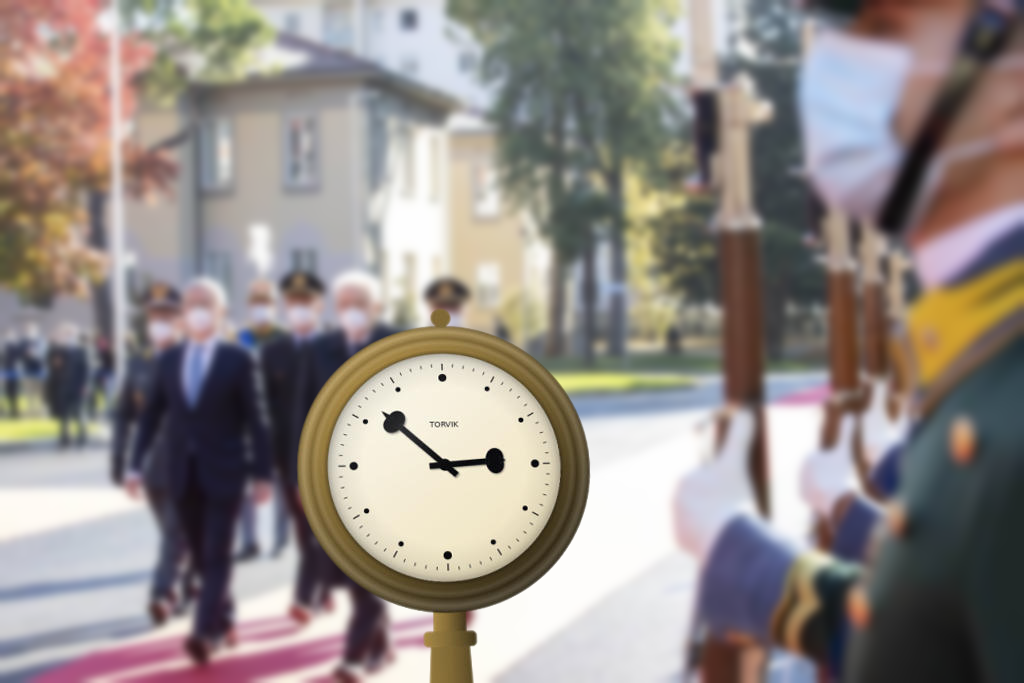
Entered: 2.52
